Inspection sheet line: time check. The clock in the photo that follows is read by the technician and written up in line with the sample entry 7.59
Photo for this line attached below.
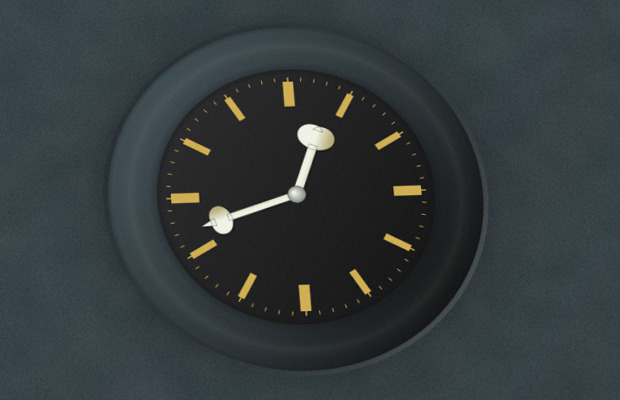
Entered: 12.42
